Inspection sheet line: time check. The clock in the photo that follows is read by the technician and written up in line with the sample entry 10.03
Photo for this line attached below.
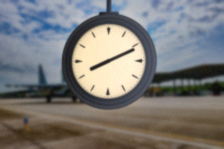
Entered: 8.11
